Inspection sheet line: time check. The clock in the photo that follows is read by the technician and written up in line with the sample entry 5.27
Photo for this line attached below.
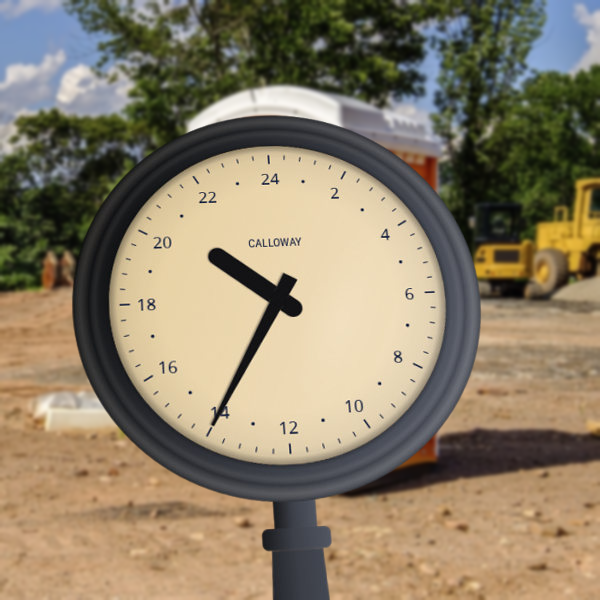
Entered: 20.35
